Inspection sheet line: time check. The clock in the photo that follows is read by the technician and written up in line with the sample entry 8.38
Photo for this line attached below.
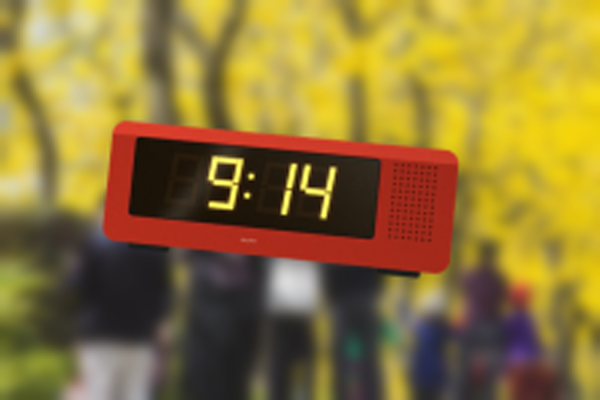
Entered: 9.14
